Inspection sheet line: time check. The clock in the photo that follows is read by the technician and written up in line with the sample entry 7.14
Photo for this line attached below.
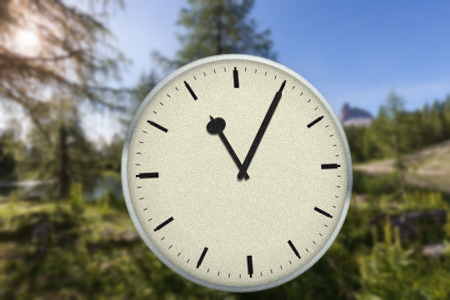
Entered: 11.05
